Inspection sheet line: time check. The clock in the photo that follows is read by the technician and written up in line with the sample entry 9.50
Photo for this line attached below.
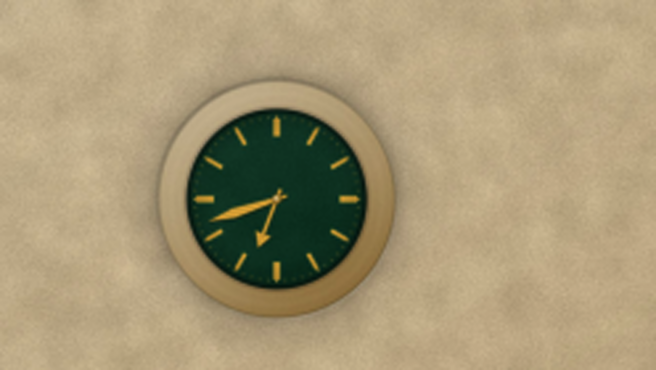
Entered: 6.42
